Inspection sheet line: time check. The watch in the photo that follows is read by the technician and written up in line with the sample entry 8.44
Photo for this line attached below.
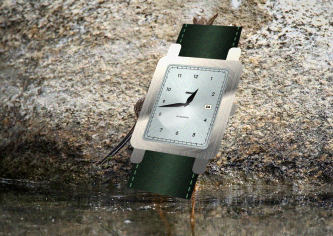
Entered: 12.43
